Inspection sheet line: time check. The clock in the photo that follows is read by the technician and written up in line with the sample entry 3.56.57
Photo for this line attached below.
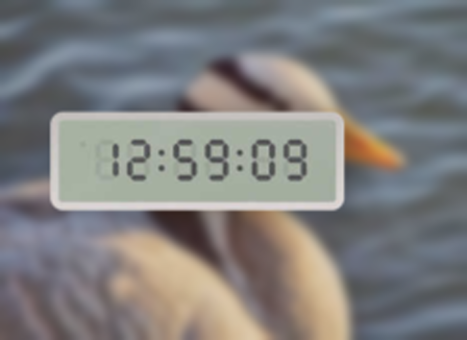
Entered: 12.59.09
